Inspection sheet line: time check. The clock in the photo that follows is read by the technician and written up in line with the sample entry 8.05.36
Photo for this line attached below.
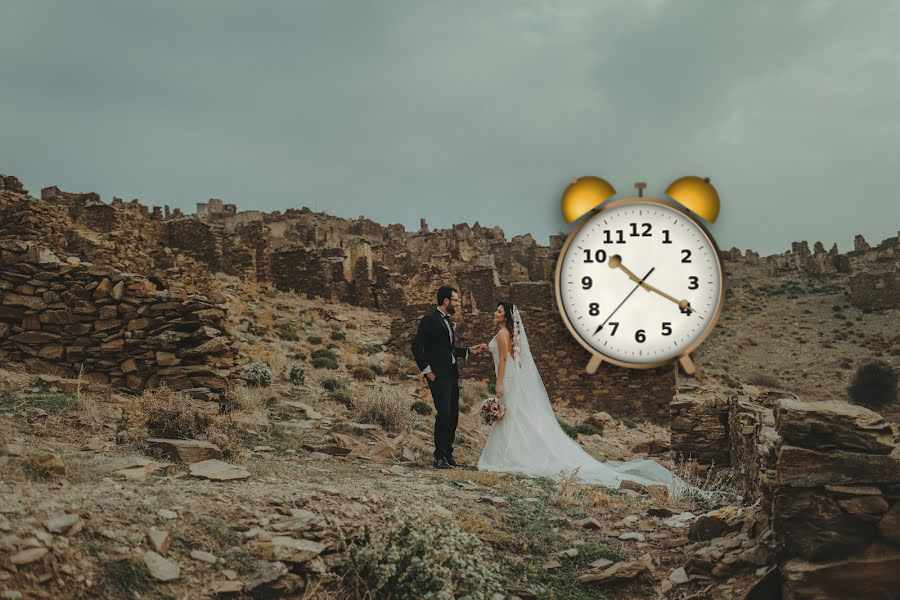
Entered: 10.19.37
